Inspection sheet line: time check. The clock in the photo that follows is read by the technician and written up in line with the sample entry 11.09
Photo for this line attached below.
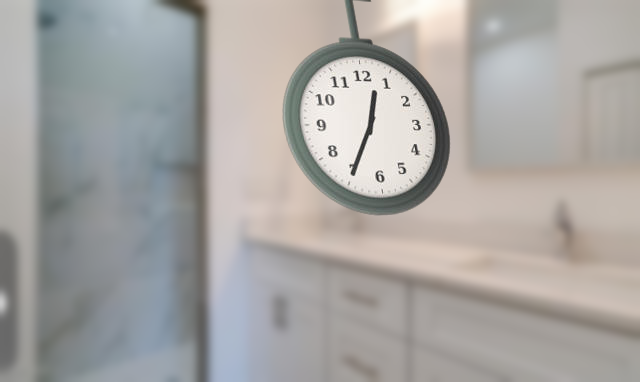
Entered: 12.35
